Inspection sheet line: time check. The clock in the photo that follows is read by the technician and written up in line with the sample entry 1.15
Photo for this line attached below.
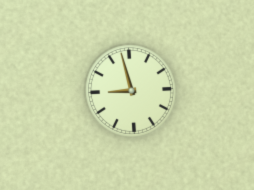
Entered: 8.58
